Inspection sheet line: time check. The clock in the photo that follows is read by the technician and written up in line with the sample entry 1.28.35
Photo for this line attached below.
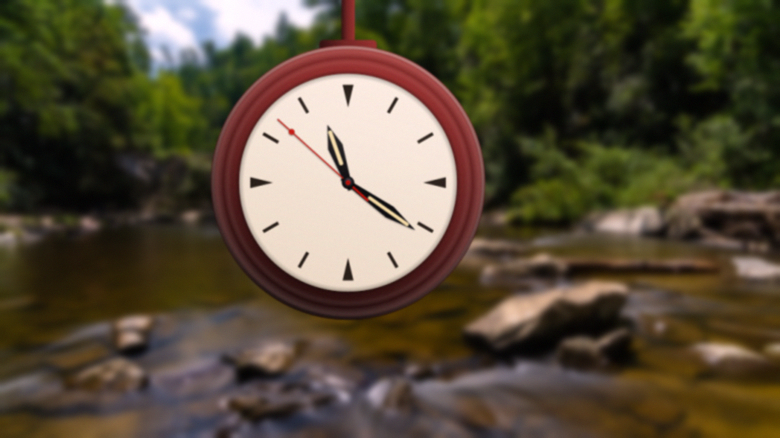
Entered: 11.20.52
